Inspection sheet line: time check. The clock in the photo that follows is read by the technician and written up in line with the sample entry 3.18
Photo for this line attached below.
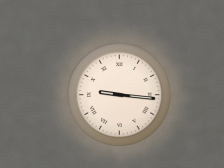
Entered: 9.16
